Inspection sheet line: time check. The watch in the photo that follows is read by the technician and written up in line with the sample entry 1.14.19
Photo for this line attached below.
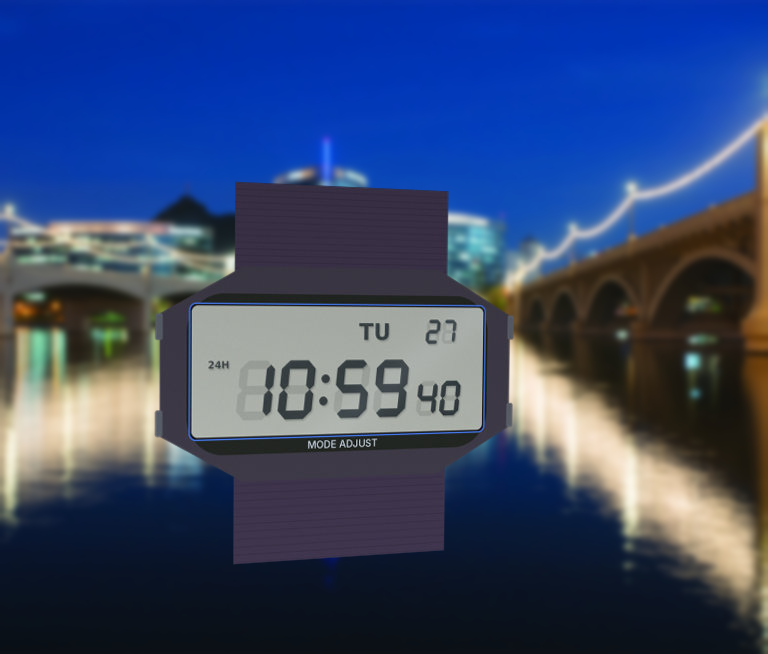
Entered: 10.59.40
